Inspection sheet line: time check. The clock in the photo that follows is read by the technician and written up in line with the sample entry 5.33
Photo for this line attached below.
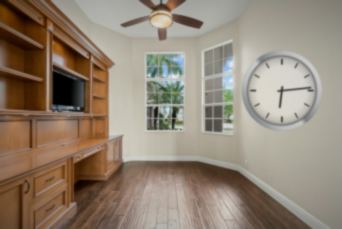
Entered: 6.14
